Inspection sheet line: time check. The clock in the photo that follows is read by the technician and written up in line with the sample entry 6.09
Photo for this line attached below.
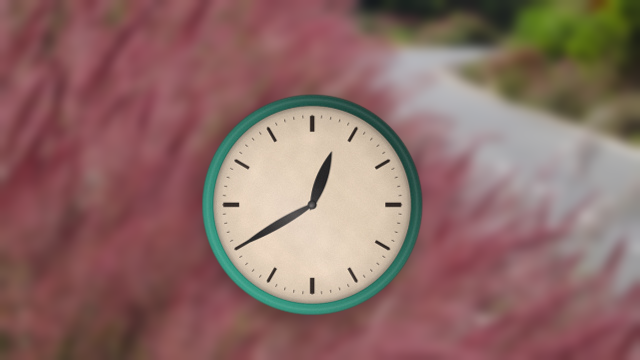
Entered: 12.40
